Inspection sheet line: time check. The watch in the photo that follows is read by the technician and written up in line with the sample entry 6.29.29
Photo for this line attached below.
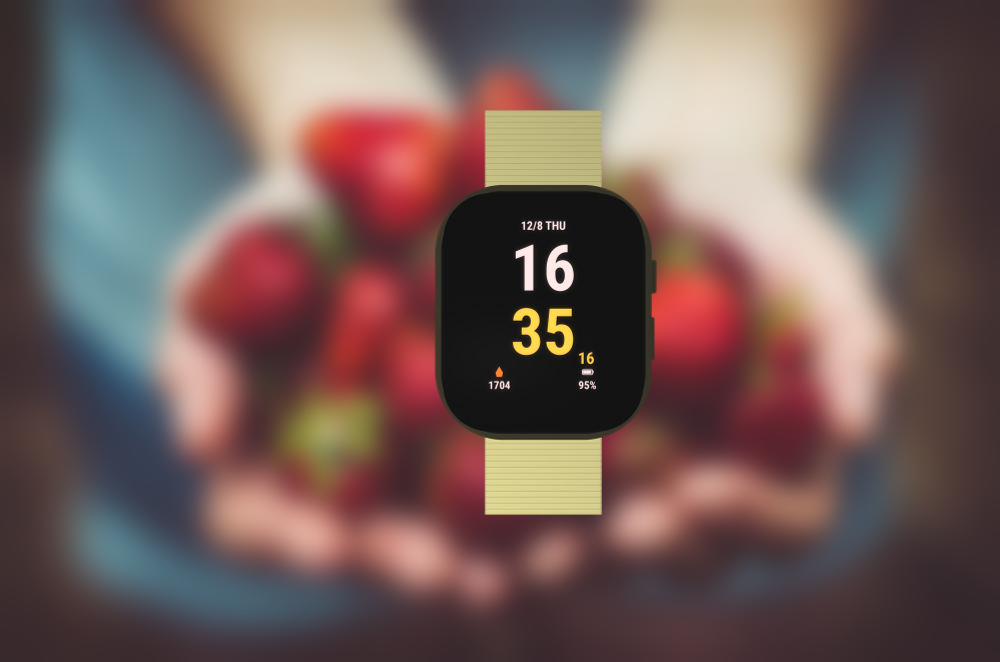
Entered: 16.35.16
